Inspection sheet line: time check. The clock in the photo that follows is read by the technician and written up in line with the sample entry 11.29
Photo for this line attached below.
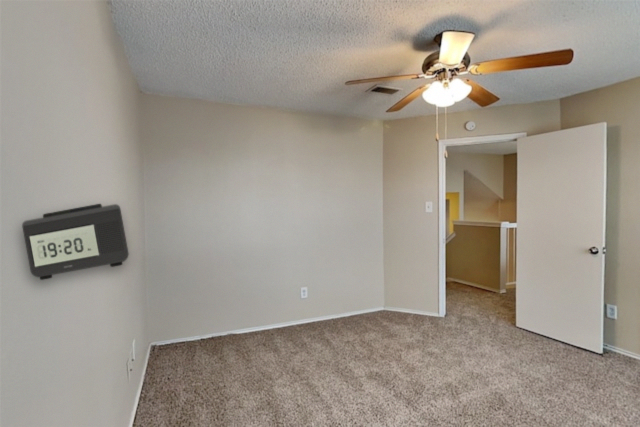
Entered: 19.20
